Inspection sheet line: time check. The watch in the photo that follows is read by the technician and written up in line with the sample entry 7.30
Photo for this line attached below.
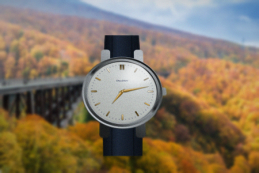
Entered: 7.13
